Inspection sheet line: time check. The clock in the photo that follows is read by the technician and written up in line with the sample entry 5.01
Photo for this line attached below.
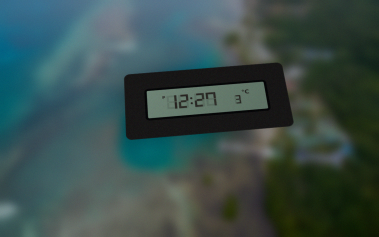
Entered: 12.27
